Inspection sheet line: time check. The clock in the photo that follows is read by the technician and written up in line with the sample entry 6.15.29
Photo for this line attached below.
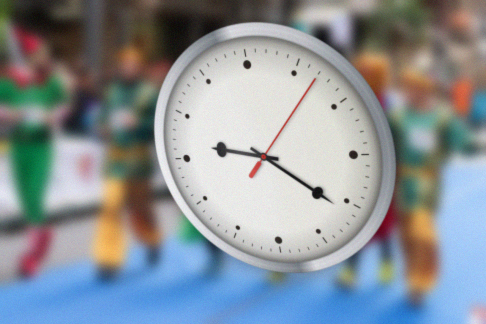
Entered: 9.21.07
